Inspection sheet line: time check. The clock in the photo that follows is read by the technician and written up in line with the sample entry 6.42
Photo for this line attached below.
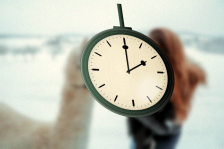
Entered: 2.00
